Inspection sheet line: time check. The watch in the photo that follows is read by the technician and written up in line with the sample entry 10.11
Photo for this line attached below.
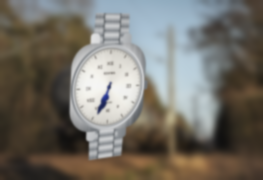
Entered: 6.34
